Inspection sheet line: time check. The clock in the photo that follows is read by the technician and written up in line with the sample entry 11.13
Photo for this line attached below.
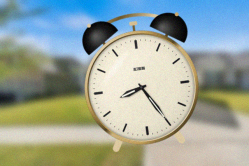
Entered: 8.25
